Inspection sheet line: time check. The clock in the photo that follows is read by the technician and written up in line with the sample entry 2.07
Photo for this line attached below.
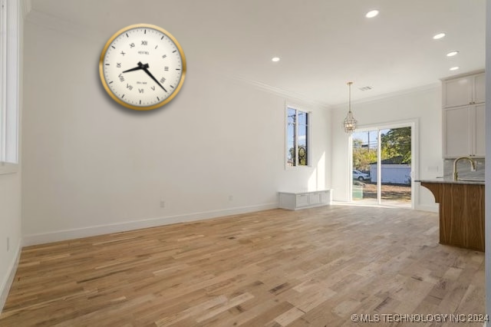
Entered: 8.22
